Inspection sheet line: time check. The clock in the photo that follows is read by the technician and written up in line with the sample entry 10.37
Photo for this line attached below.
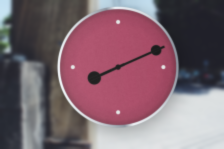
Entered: 8.11
